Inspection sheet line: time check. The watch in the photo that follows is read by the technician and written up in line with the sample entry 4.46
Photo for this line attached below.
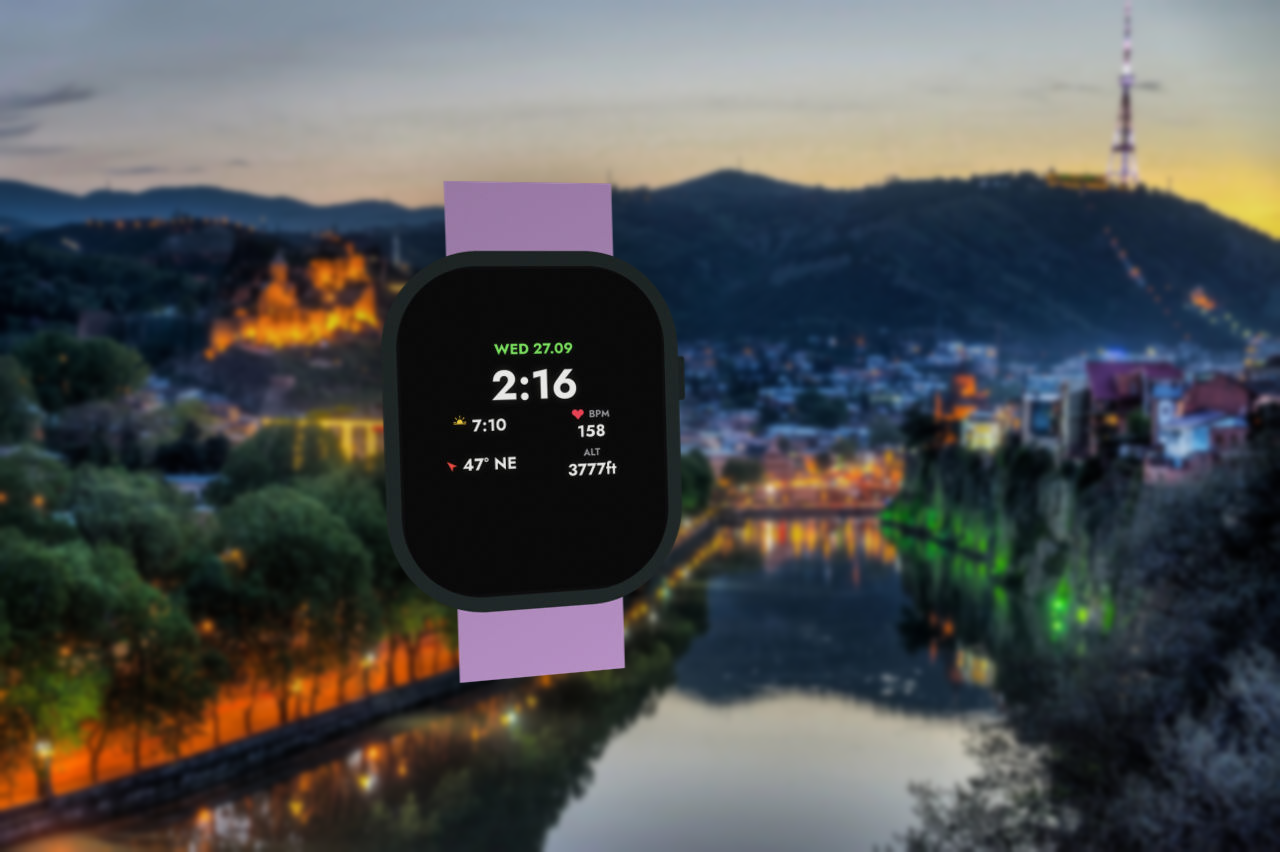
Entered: 2.16
